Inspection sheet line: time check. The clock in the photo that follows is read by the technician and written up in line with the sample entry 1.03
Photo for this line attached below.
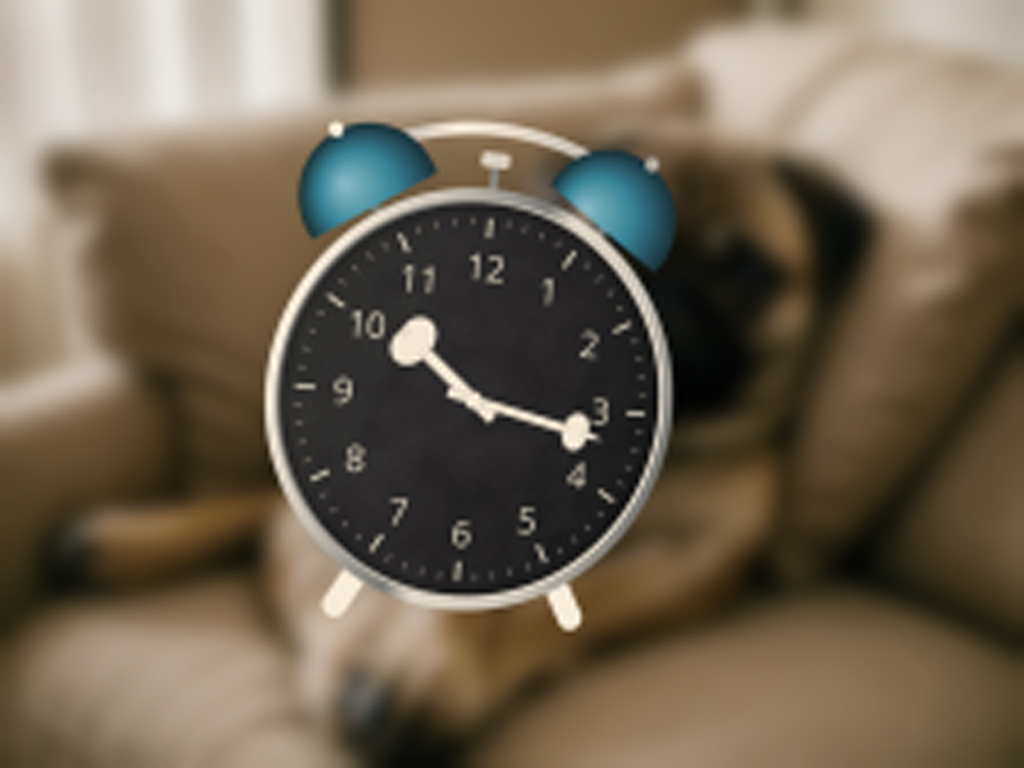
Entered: 10.17
